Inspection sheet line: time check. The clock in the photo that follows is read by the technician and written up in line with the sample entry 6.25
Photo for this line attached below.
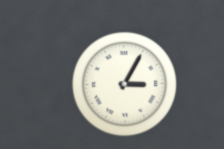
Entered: 3.05
